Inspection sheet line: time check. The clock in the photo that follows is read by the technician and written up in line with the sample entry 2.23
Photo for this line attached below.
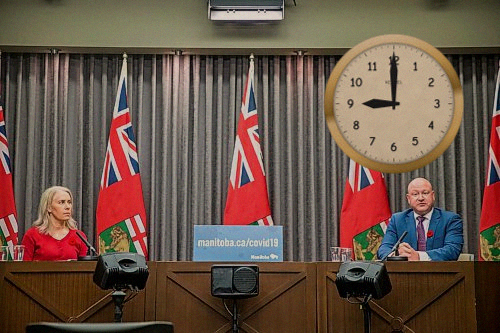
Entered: 9.00
